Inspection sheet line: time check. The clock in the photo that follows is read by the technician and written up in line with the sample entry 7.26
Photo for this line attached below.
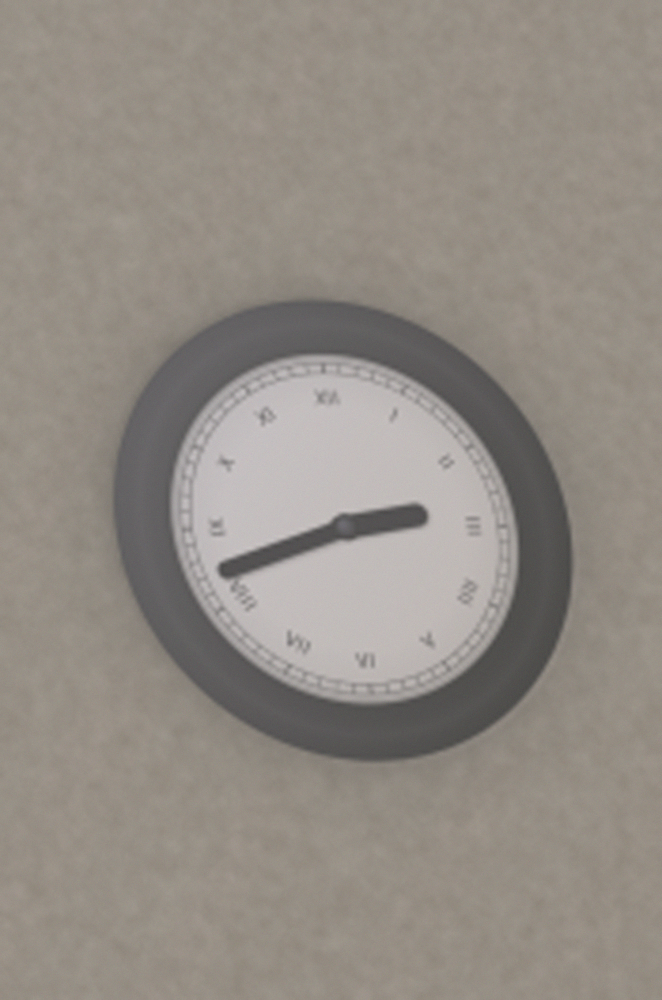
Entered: 2.42
